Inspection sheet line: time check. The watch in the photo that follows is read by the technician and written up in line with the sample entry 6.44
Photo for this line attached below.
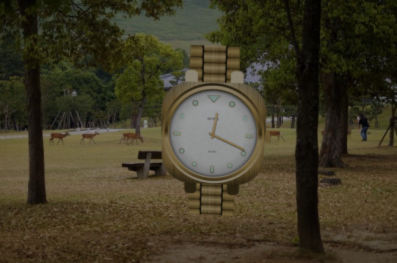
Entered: 12.19
